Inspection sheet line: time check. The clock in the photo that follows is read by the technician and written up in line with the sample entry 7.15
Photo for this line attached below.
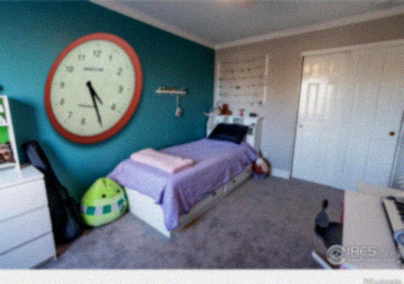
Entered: 4.25
